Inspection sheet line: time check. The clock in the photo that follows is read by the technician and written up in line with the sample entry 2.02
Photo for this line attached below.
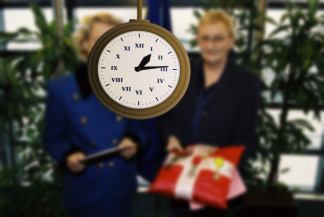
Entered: 1.14
